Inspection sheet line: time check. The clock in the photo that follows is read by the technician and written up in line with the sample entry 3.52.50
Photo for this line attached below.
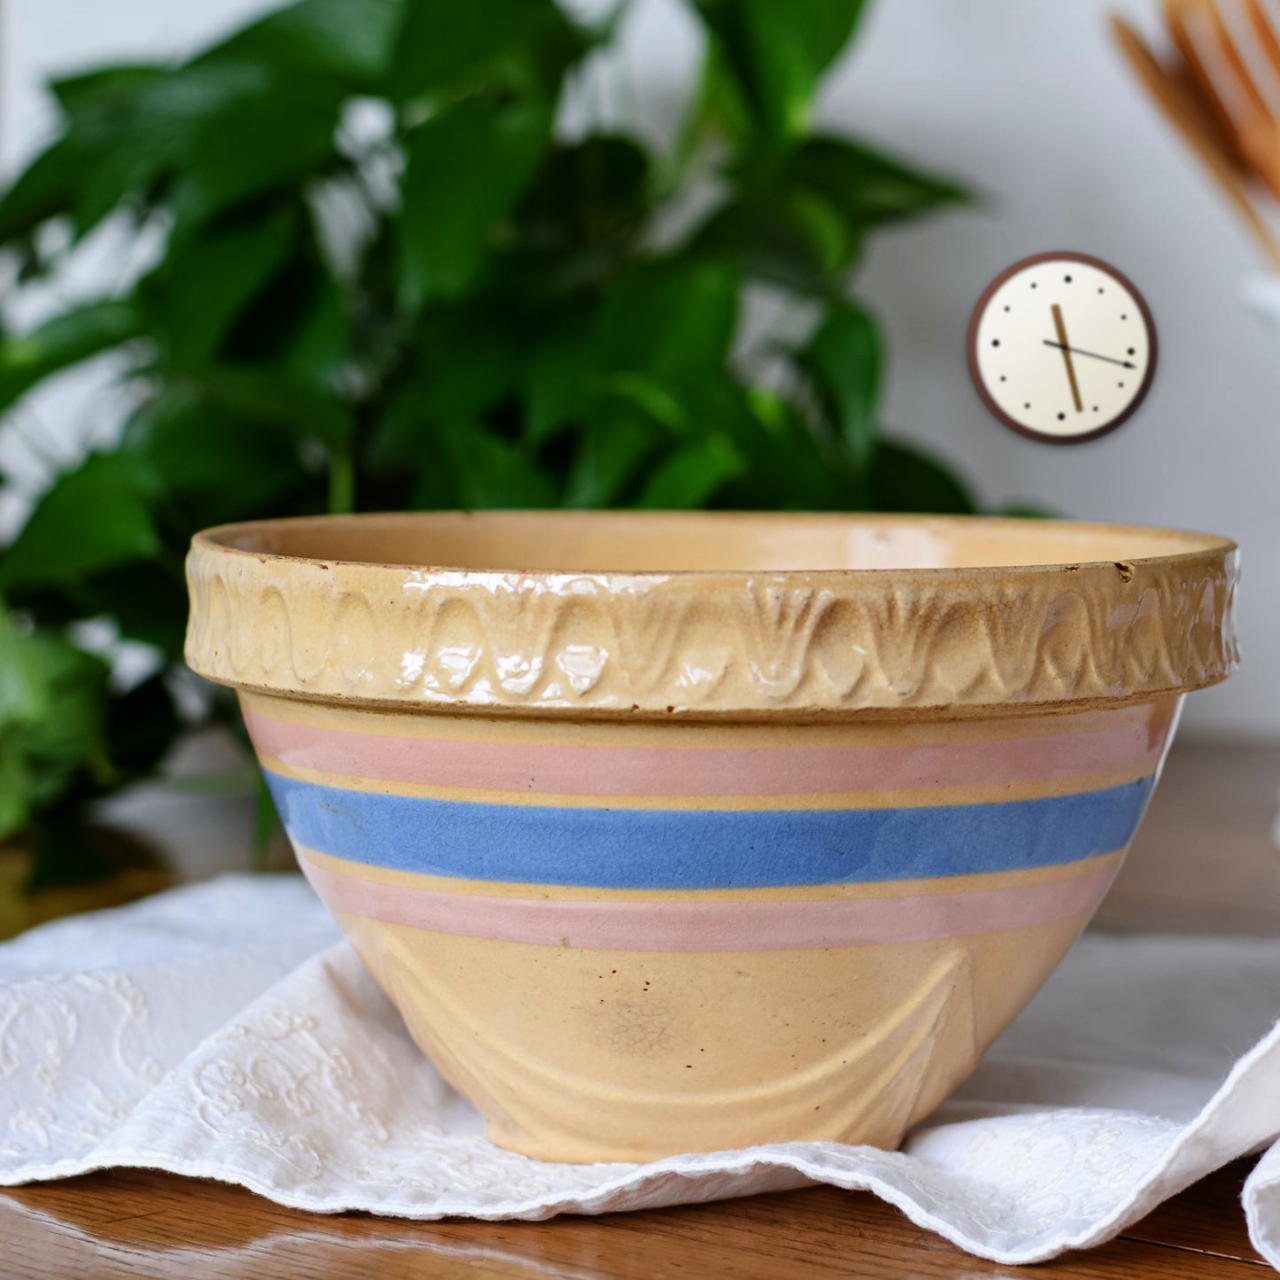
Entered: 11.27.17
